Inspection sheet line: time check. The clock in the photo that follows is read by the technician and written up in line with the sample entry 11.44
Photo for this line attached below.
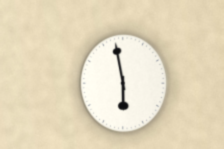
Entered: 5.58
